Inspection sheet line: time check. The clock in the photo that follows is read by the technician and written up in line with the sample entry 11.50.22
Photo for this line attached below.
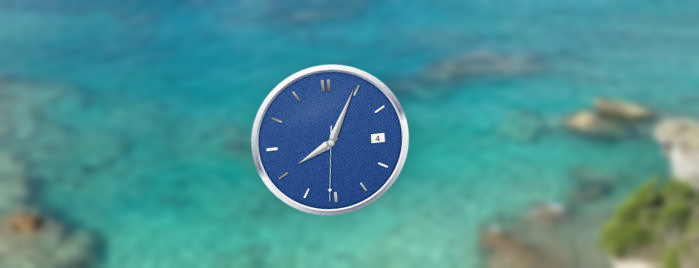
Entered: 8.04.31
